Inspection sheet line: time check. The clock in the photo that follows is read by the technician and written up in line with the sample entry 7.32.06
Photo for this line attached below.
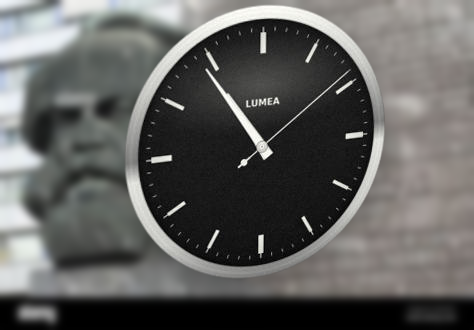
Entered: 10.54.09
